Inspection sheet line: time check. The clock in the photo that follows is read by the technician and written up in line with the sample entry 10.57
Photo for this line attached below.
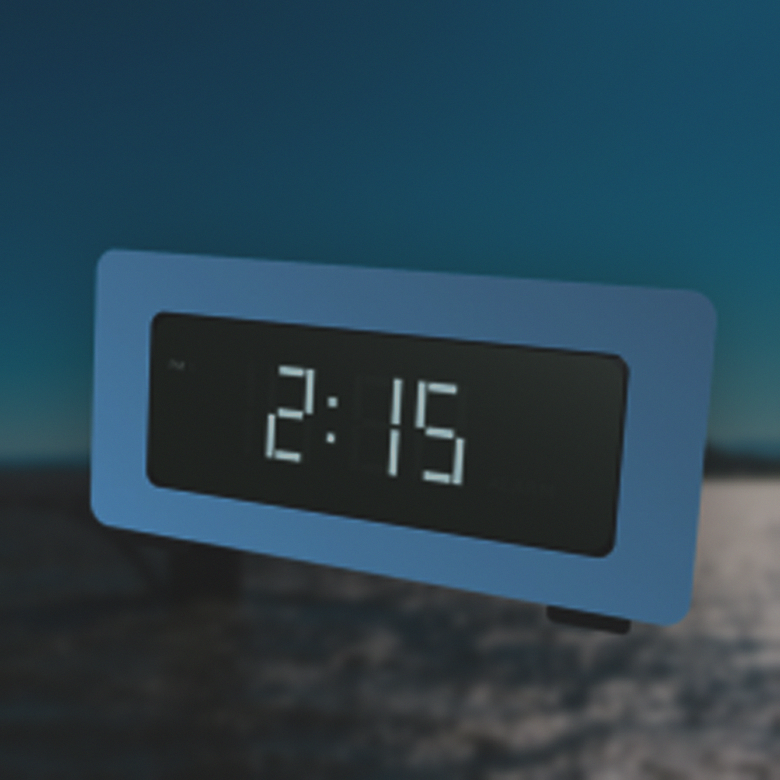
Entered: 2.15
